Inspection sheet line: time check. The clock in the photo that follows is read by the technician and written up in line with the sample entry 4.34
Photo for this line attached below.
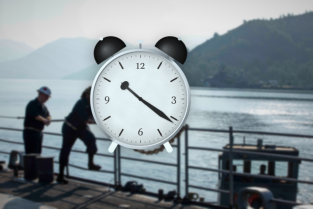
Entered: 10.21
